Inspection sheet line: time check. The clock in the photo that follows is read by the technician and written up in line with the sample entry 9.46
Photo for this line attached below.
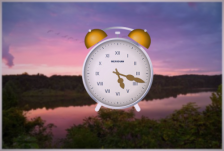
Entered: 5.18
